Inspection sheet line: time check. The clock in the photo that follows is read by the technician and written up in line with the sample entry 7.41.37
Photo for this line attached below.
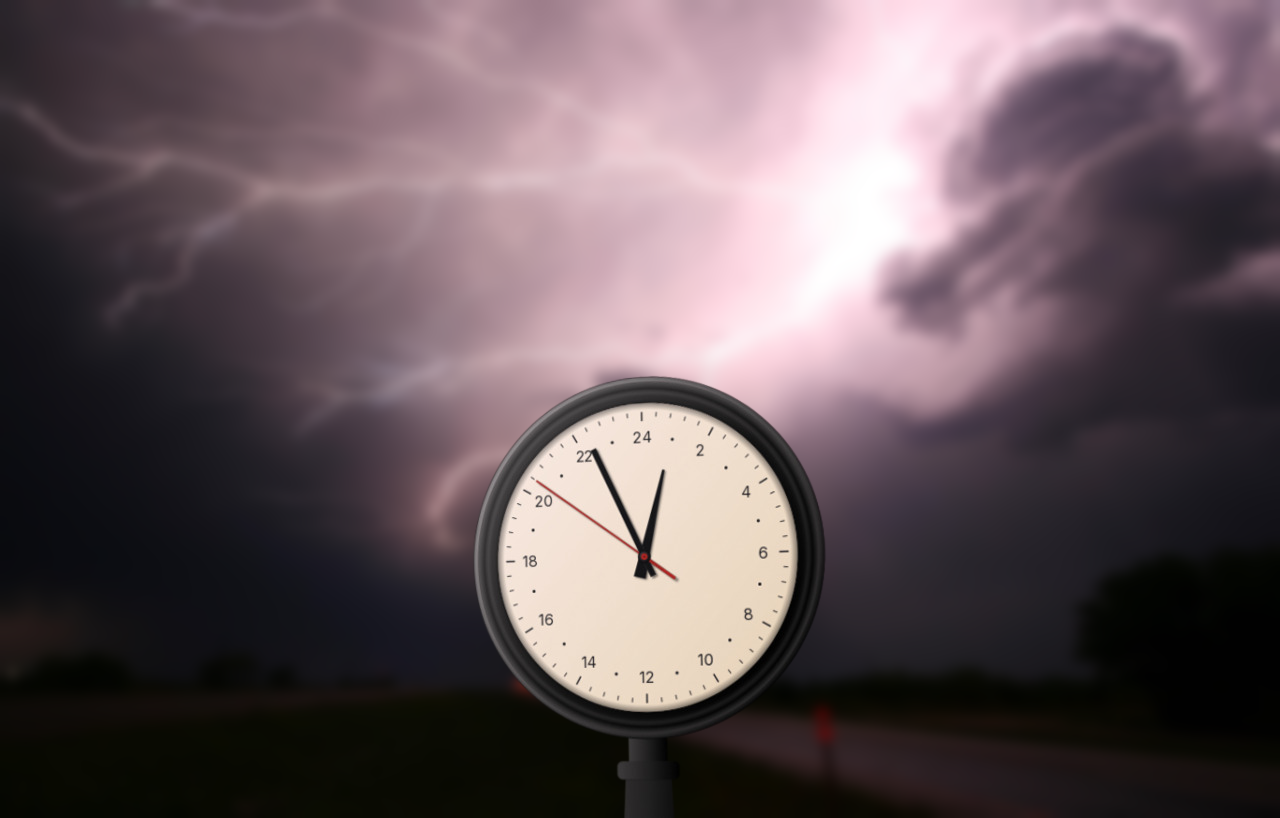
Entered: 0.55.51
